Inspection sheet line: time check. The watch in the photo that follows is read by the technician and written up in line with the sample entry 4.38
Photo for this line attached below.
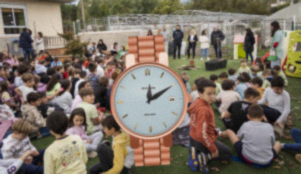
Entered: 12.10
